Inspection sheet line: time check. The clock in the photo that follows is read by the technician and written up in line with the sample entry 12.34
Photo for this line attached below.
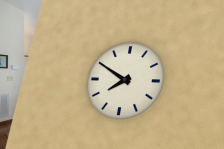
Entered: 7.50
